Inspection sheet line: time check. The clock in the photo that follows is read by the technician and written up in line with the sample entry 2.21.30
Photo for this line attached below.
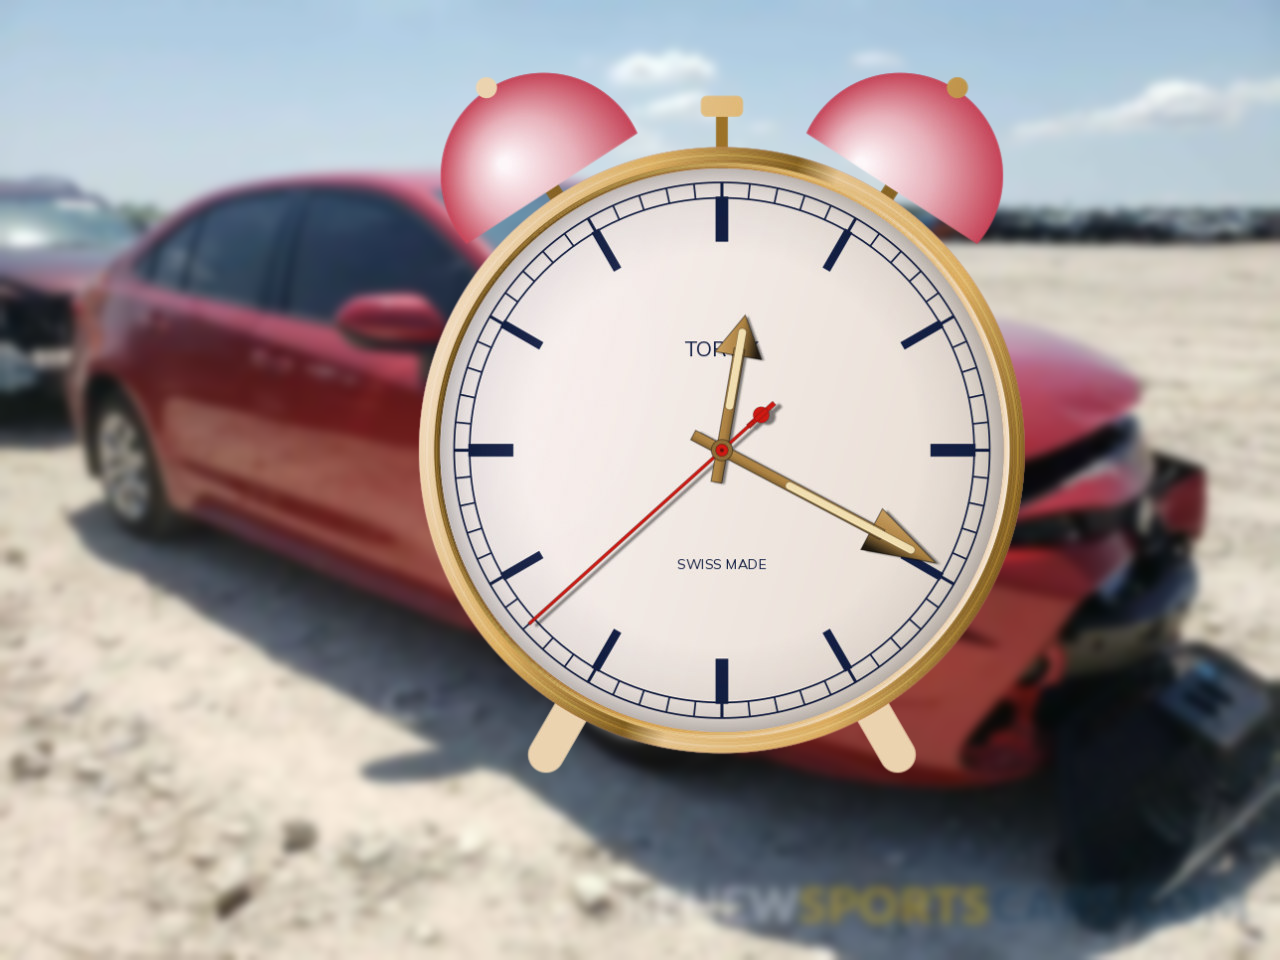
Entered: 12.19.38
